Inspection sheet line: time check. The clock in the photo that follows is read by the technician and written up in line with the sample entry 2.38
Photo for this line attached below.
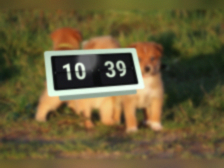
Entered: 10.39
